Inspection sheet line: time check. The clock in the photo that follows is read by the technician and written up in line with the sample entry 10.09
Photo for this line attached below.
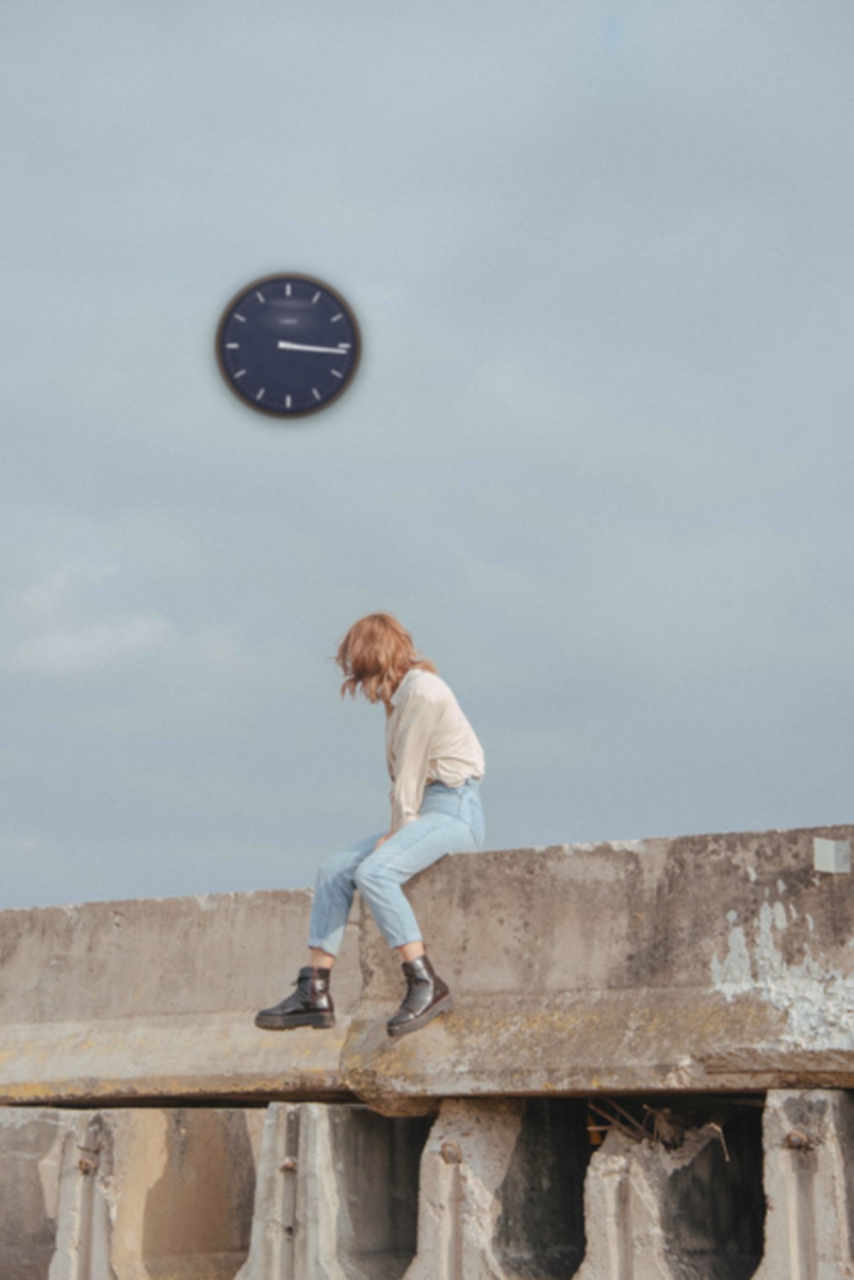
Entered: 3.16
